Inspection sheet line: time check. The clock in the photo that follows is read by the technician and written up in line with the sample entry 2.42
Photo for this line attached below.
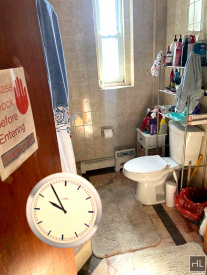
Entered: 9.55
